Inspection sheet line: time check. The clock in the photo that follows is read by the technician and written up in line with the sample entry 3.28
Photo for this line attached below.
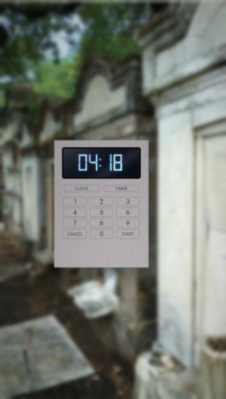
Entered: 4.18
